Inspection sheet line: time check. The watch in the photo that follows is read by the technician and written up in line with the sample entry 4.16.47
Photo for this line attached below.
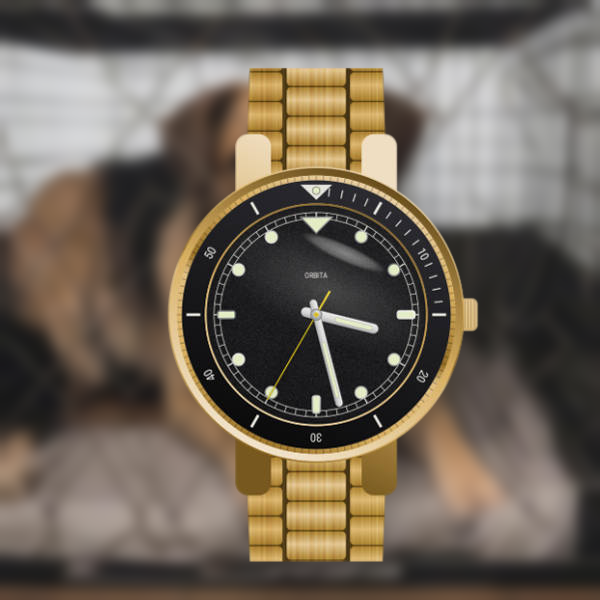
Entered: 3.27.35
